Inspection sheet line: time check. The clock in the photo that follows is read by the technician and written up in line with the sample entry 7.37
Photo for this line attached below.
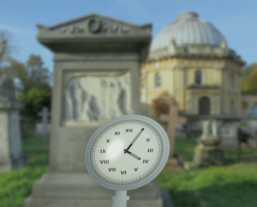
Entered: 4.05
